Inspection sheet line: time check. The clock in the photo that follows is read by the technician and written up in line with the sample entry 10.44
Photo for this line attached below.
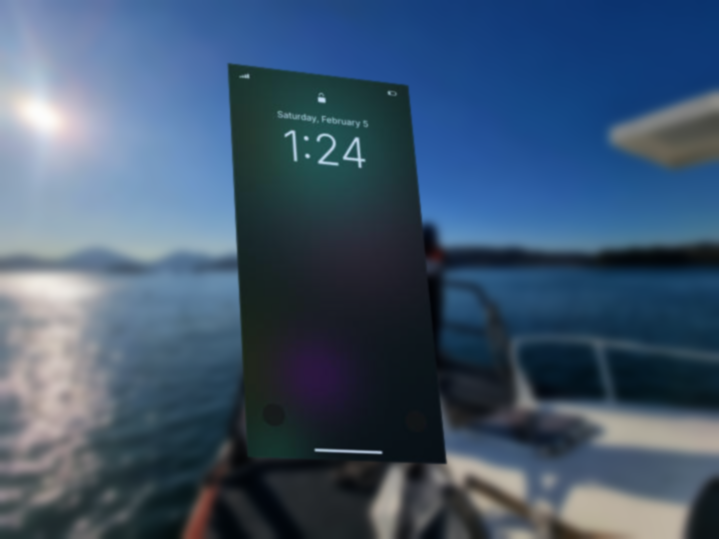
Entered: 1.24
